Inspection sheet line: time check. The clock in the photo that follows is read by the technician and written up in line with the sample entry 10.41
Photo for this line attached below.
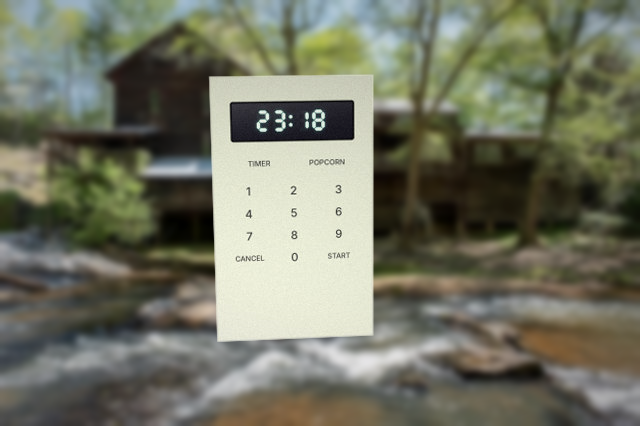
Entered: 23.18
